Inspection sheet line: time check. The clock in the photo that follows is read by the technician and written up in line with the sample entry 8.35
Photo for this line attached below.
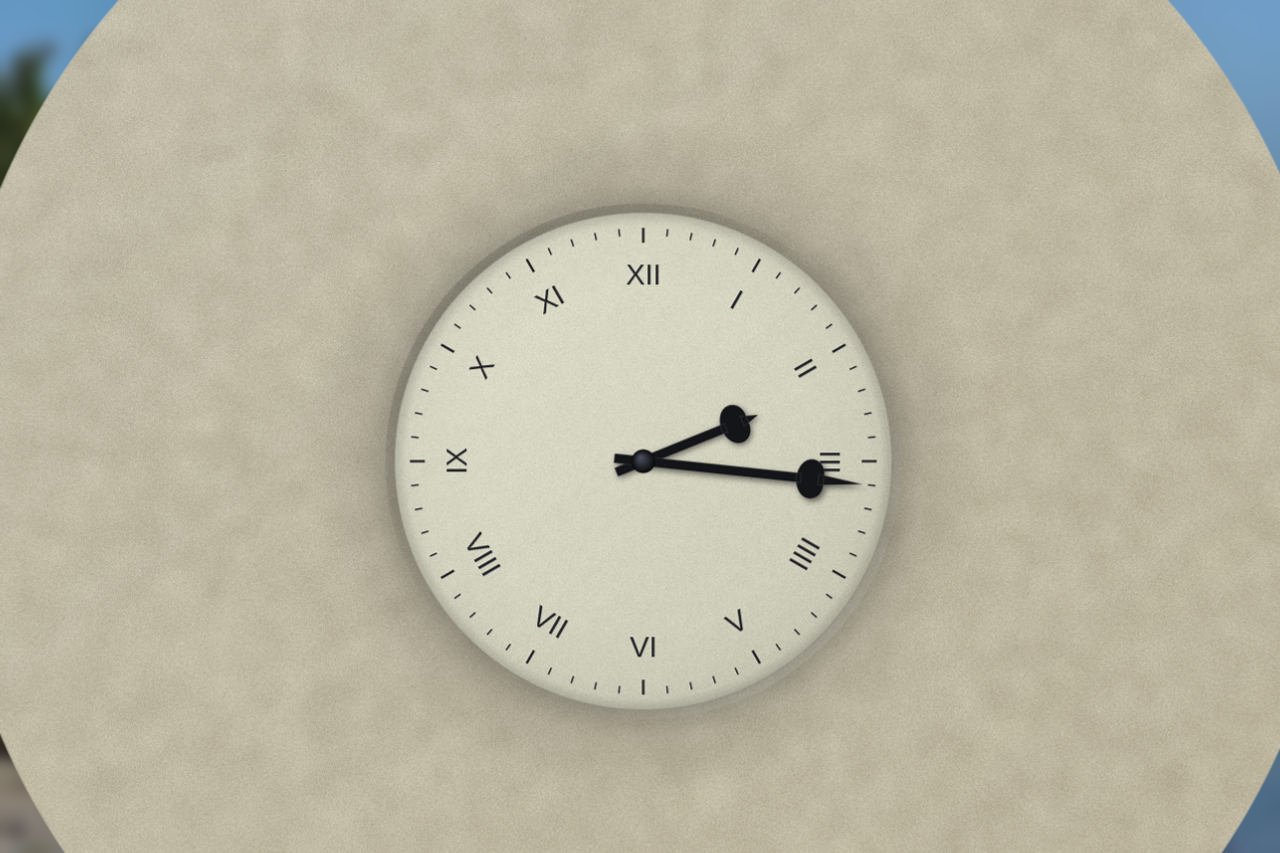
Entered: 2.16
